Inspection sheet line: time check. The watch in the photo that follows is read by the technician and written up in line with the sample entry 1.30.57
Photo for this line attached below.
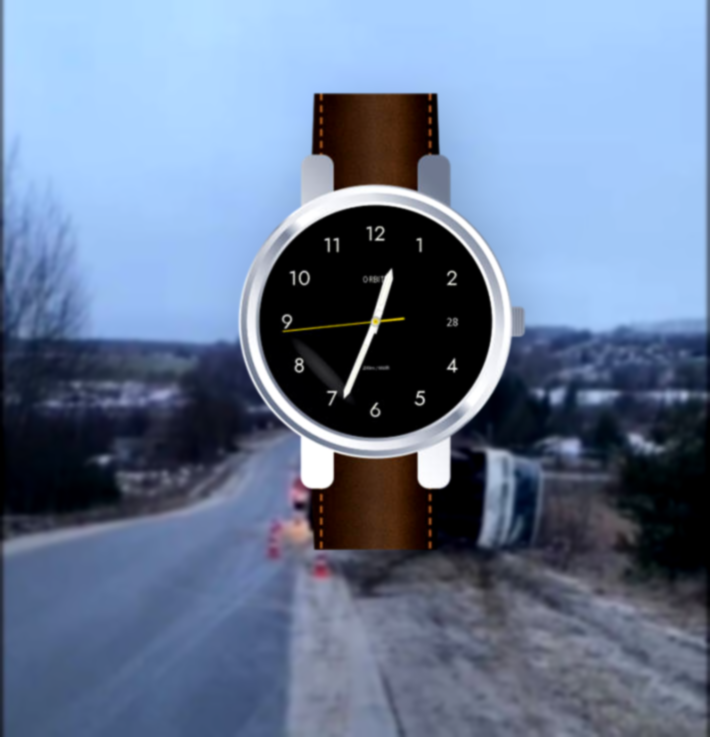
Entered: 12.33.44
